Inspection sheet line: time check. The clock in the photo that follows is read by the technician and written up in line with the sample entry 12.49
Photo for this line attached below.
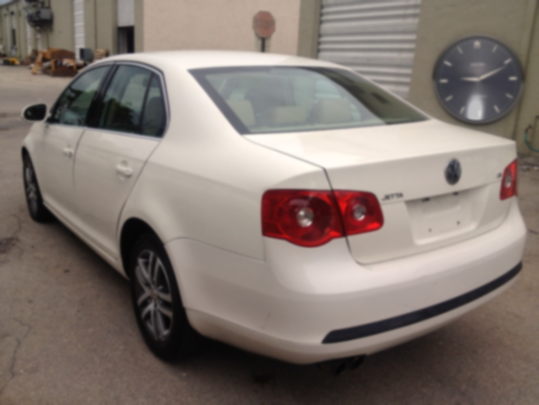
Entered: 9.11
